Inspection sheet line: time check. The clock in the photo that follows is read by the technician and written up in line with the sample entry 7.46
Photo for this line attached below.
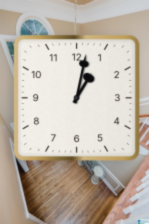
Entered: 1.02
